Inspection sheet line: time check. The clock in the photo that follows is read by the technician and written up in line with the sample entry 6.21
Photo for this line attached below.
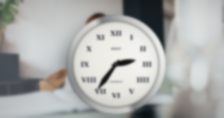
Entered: 2.36
